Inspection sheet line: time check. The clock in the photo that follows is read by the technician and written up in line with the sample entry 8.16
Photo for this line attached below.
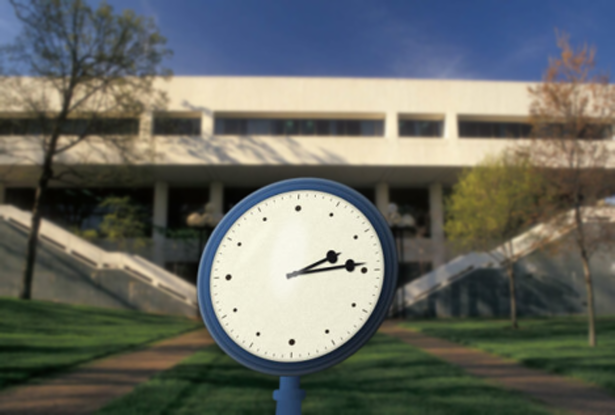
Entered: 2.14
